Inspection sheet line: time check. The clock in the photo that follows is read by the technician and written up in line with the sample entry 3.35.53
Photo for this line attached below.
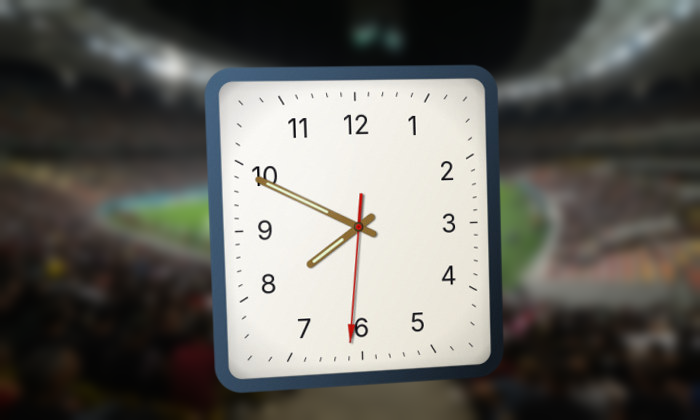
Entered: 7.49.31
